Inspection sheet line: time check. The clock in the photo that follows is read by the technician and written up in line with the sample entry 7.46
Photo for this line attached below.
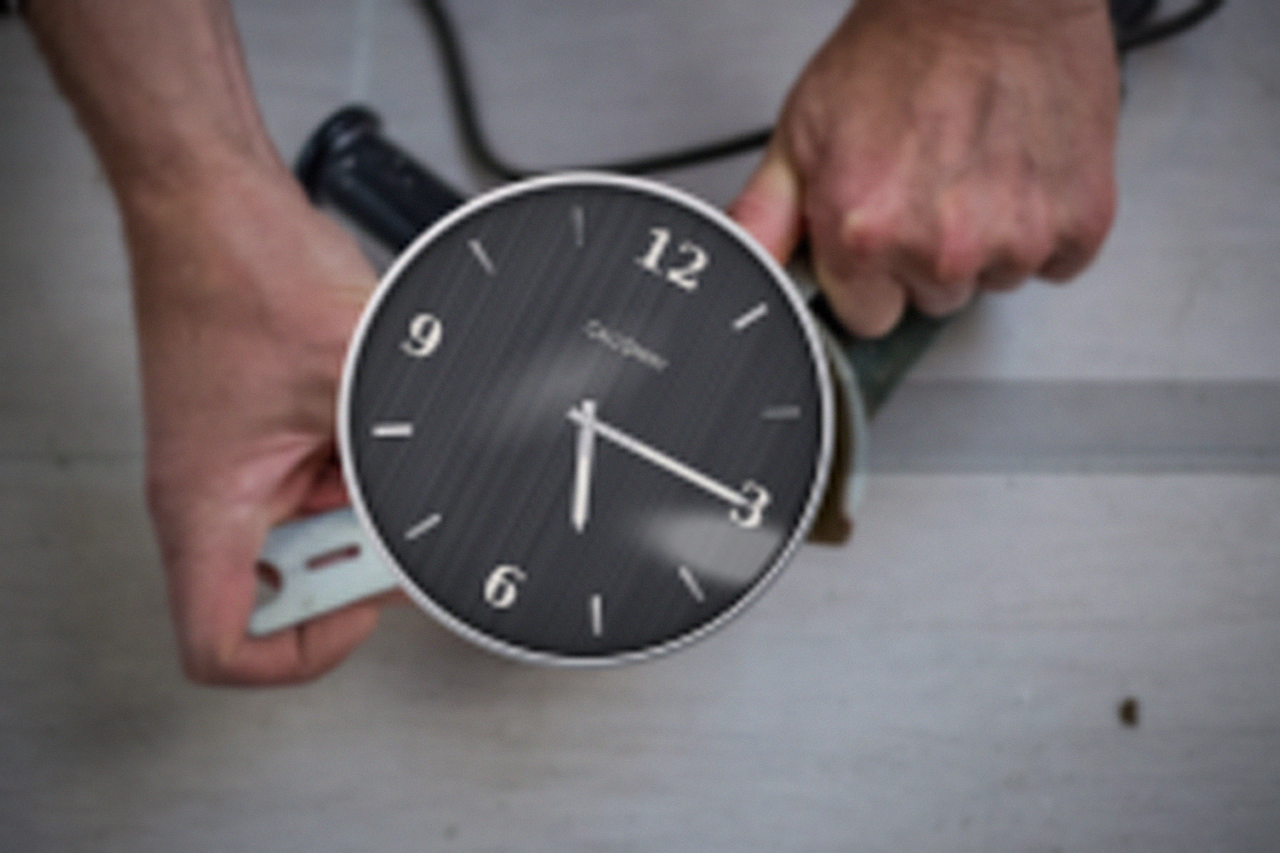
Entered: 5.15
